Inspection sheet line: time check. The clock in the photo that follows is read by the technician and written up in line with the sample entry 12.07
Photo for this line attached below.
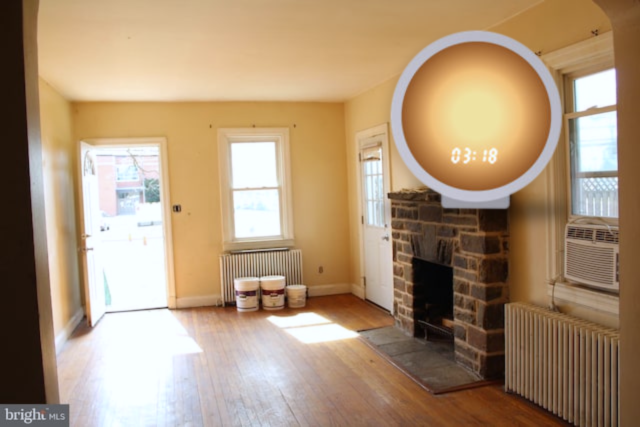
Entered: 3.18
